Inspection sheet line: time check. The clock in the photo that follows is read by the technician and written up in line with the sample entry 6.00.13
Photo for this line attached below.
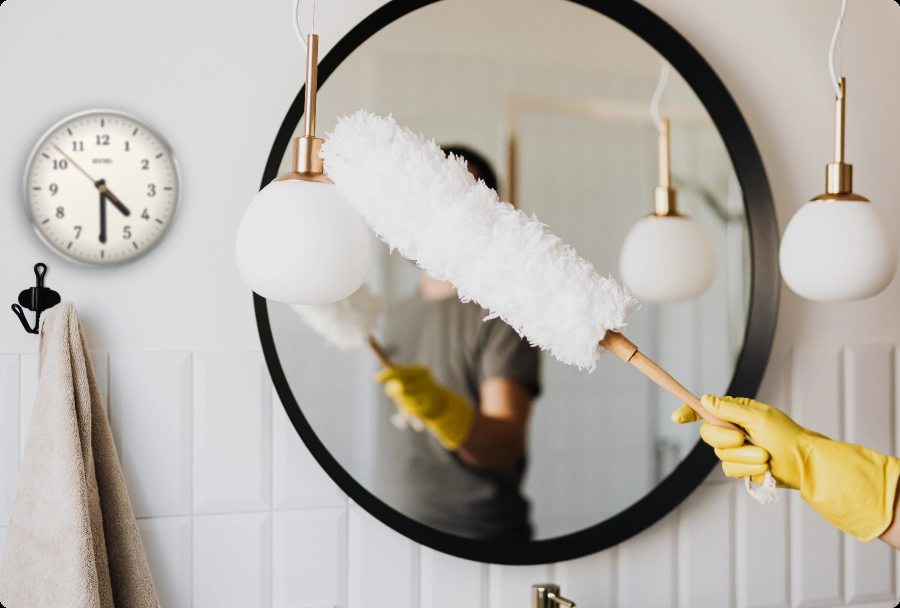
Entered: 4.29.52
